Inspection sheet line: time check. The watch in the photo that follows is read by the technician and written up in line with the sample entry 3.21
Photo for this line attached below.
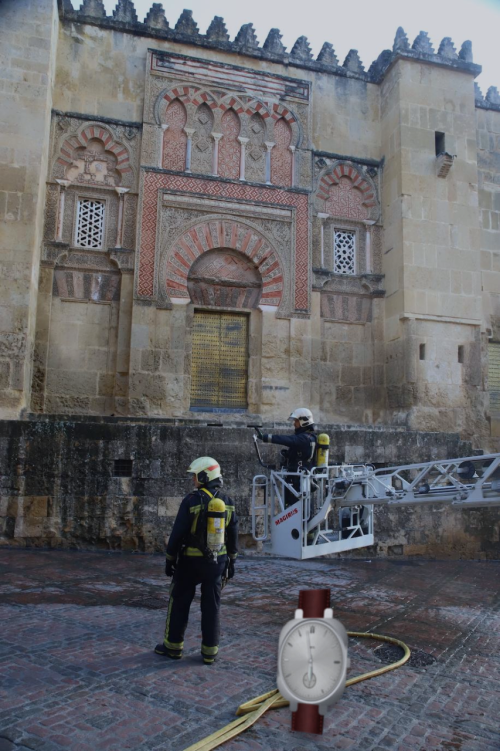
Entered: 5.58
